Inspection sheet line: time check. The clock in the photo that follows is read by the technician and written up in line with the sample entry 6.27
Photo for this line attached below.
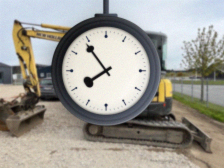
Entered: 7.54
